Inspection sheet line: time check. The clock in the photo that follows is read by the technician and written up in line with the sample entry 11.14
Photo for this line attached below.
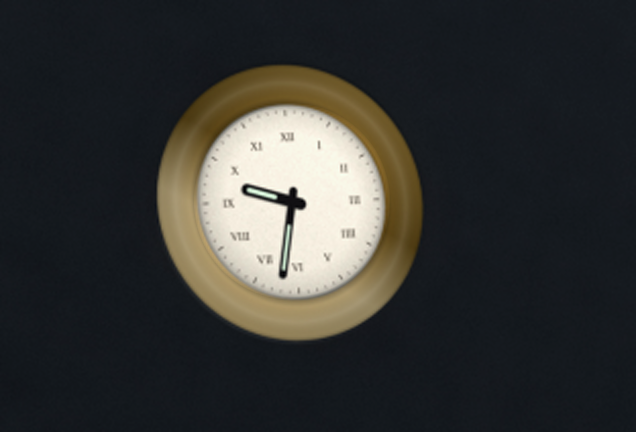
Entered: 9.32
